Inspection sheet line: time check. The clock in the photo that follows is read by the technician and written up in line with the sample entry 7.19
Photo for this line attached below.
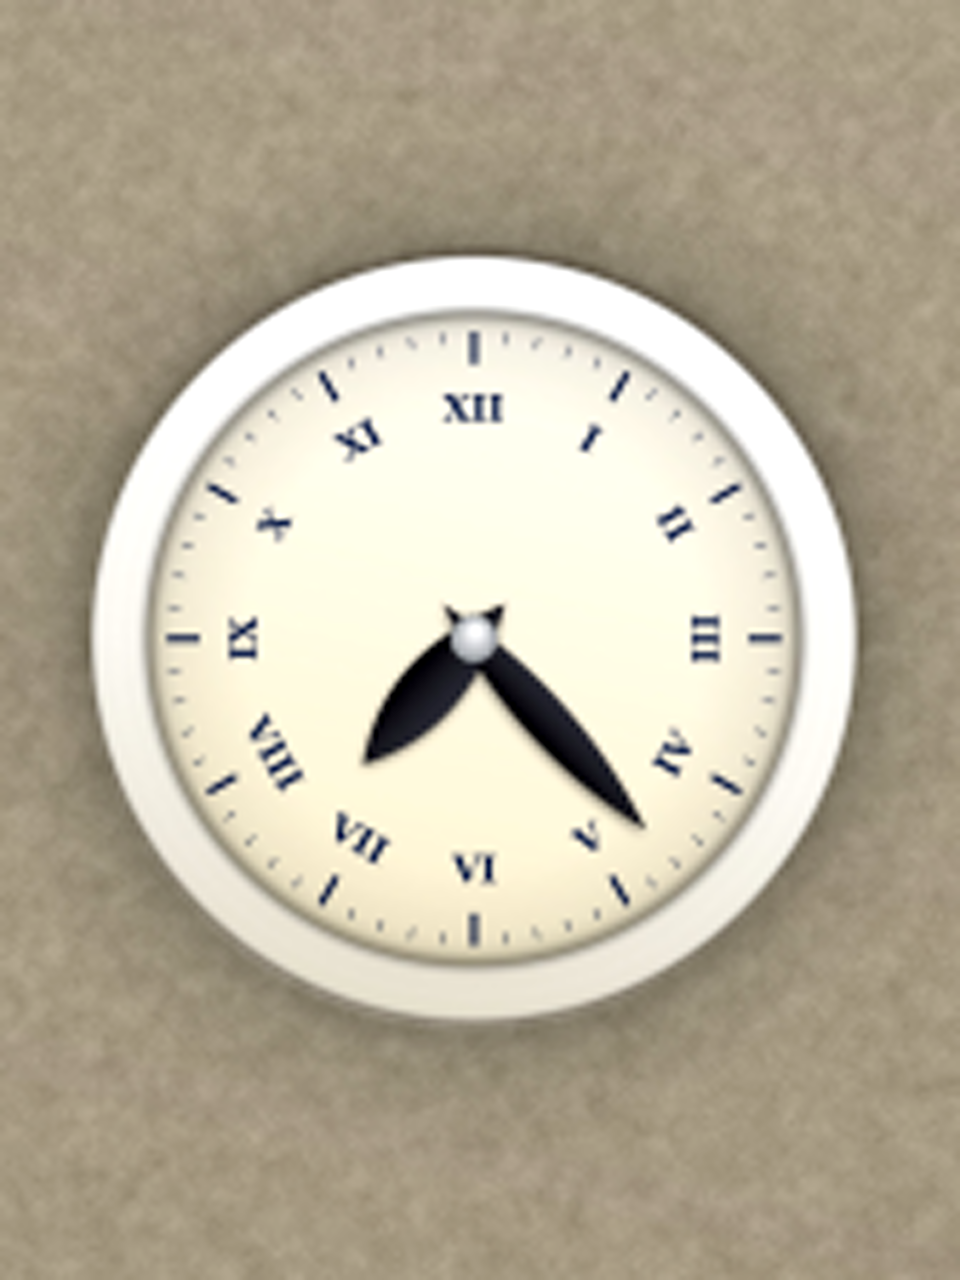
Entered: 7.23
